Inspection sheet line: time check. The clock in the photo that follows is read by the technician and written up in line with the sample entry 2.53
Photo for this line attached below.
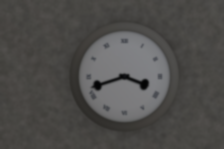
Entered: 3.42
